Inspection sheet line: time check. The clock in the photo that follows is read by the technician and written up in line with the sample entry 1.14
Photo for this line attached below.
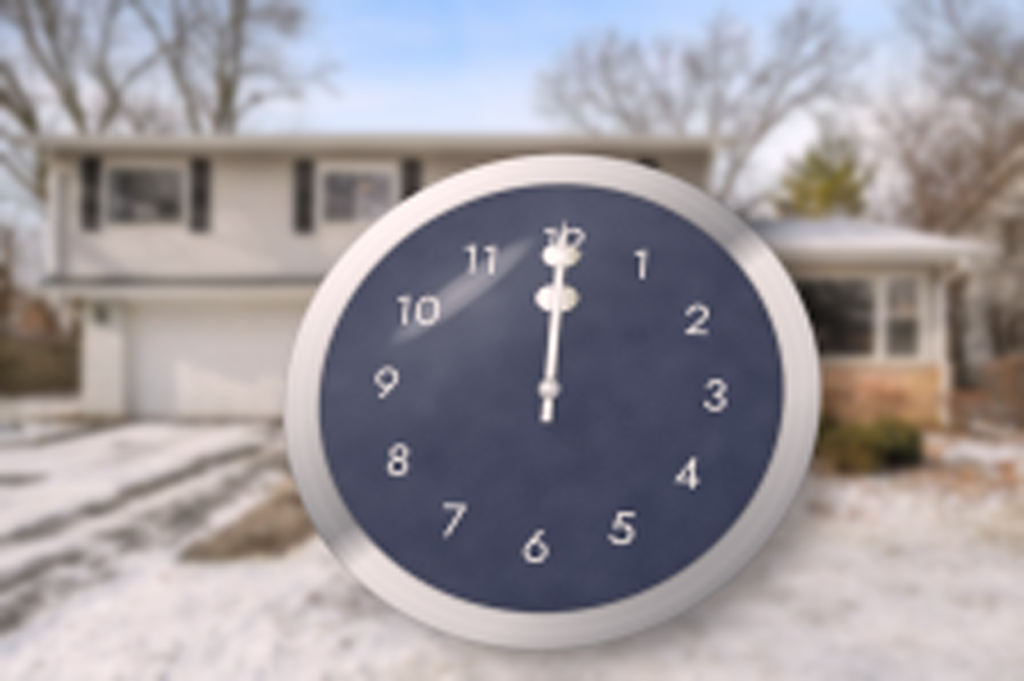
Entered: 12.00
